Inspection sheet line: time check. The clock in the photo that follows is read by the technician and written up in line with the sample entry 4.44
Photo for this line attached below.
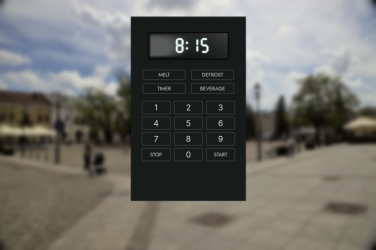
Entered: 8.15
